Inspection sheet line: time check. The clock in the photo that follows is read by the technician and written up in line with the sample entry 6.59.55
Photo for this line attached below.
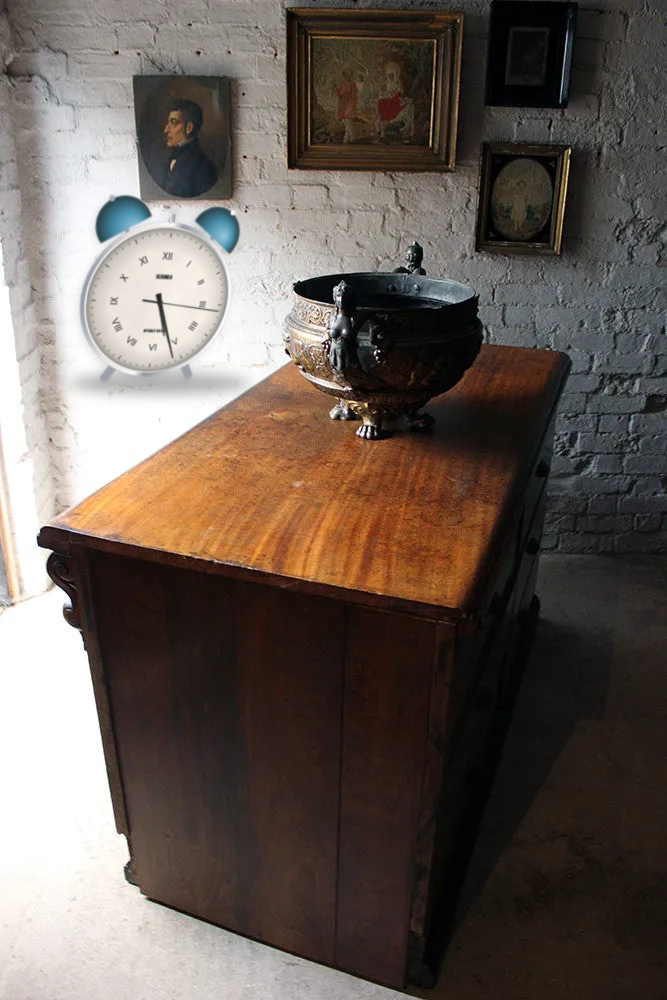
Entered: 5.26.16
